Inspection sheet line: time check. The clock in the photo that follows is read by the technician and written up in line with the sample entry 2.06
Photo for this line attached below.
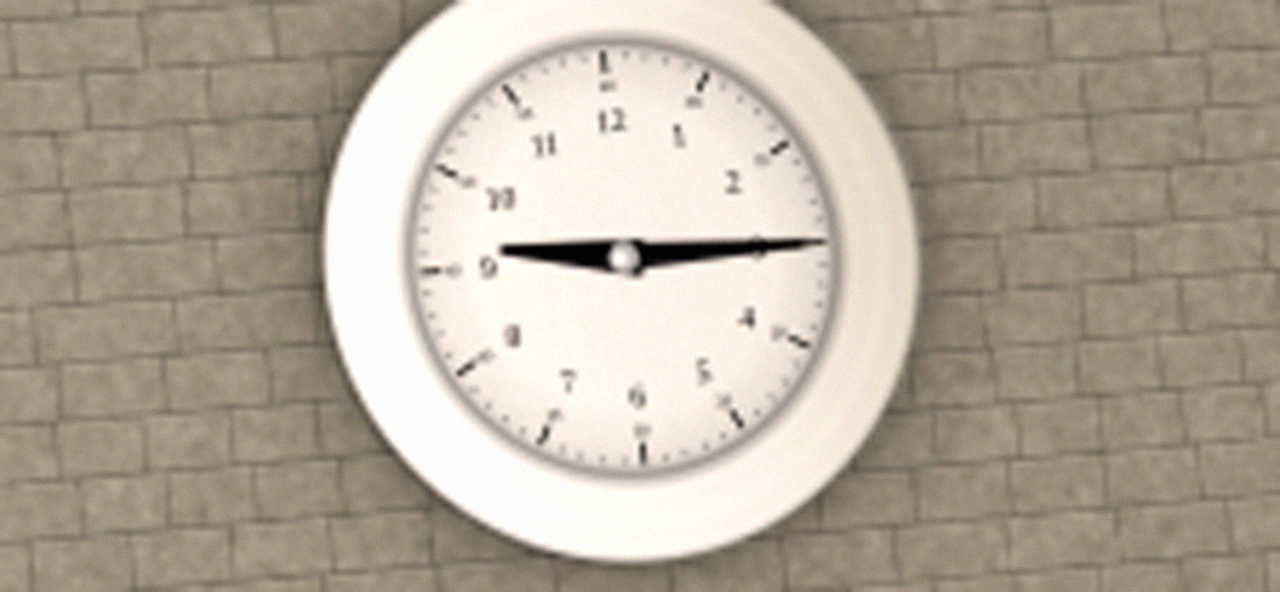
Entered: 9.15
